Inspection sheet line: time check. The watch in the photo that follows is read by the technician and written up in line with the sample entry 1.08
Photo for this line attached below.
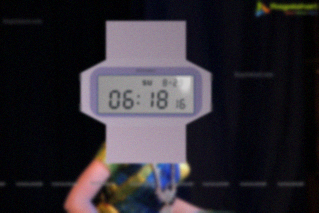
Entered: 6.18
